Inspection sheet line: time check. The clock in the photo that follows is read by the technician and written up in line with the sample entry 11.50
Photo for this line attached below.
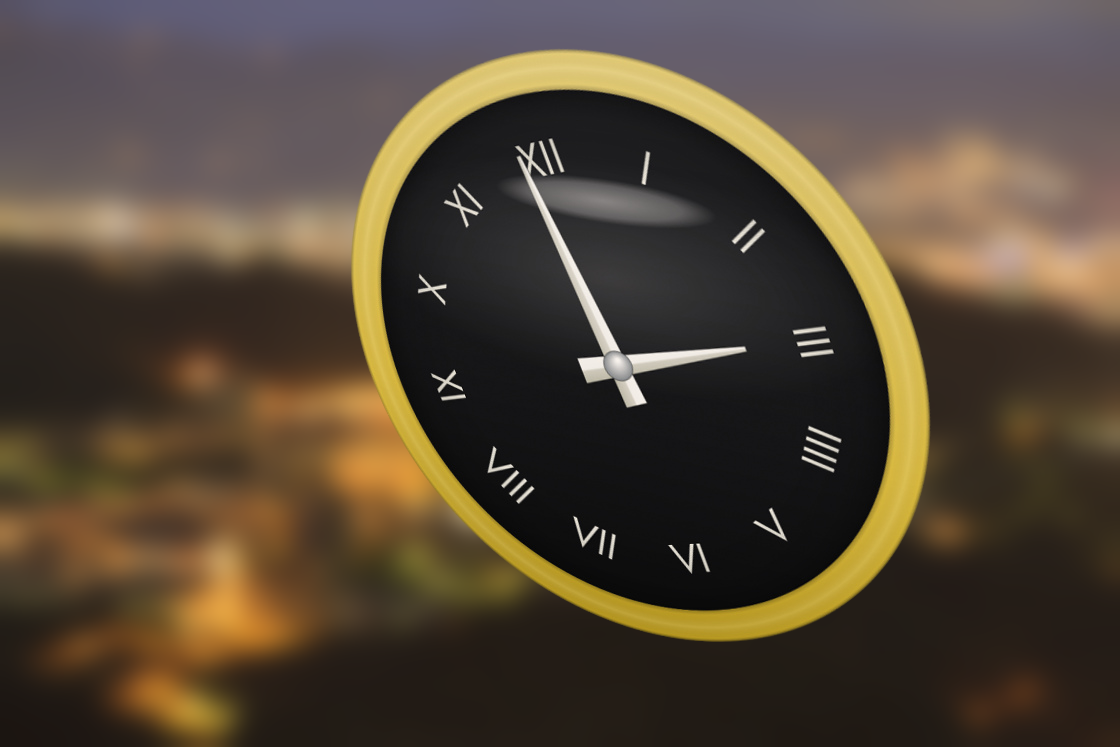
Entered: 2.59
